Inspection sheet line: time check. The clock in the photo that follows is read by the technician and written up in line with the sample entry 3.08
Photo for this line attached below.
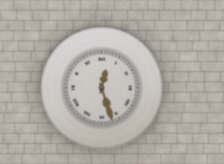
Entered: 12.27
